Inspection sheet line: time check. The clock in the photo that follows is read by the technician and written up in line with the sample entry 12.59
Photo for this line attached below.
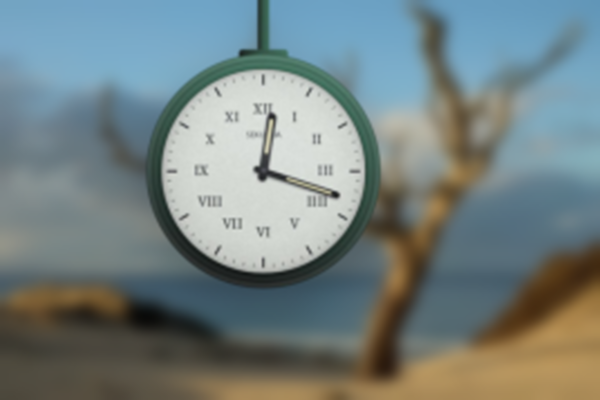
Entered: 12.18
